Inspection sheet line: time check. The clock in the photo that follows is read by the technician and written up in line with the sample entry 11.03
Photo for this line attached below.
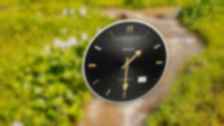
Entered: 1.30
